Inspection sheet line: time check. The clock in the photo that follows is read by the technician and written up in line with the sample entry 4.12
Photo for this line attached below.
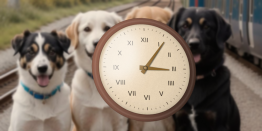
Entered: 3.06
